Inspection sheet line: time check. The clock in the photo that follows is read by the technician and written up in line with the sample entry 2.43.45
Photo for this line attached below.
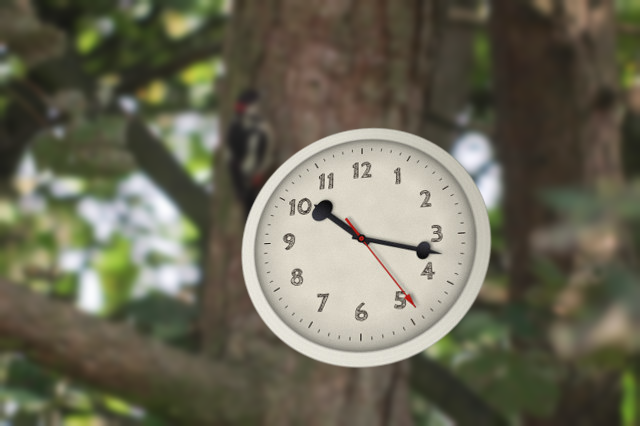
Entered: 10.17.24
